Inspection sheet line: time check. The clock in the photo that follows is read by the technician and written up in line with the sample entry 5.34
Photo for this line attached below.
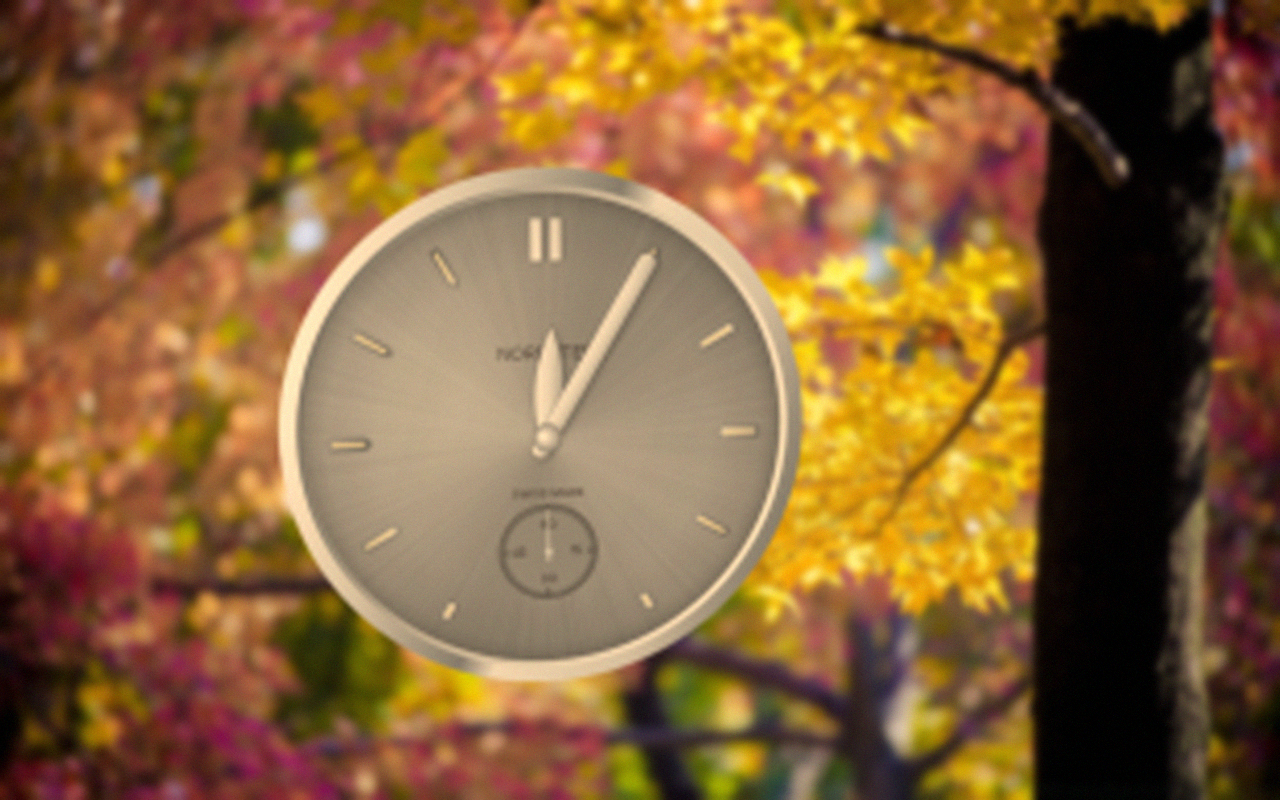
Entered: 12.05
